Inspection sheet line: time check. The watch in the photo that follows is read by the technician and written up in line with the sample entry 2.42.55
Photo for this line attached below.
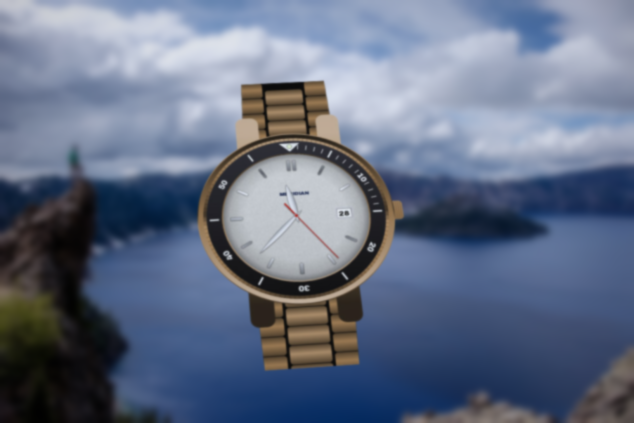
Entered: 11.37.24
